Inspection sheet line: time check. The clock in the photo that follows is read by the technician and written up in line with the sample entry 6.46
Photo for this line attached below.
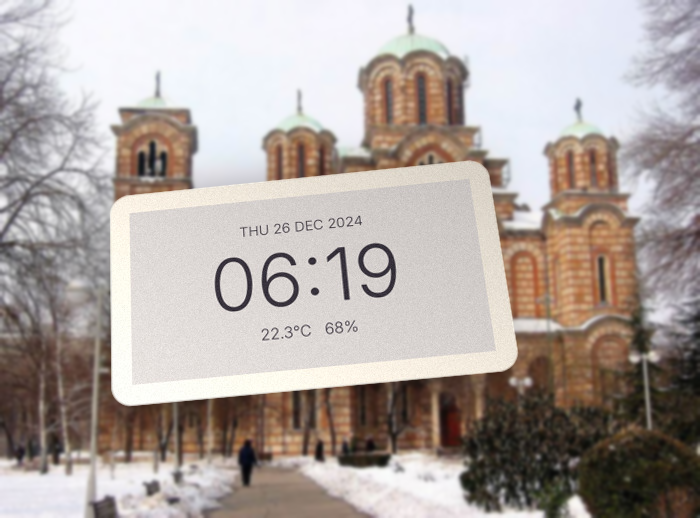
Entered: 6.19
